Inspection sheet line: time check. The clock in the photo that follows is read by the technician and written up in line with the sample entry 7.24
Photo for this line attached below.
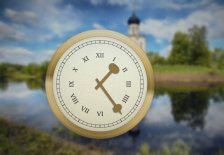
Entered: 1.24
